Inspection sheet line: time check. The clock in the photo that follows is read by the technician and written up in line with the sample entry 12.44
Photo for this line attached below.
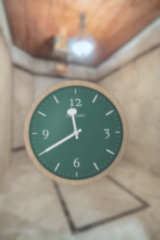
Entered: 11.40
